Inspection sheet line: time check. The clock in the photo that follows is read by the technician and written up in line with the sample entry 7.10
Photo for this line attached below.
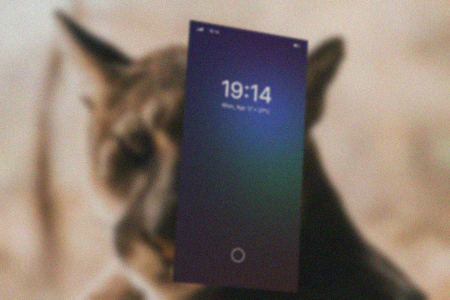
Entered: 19.14
